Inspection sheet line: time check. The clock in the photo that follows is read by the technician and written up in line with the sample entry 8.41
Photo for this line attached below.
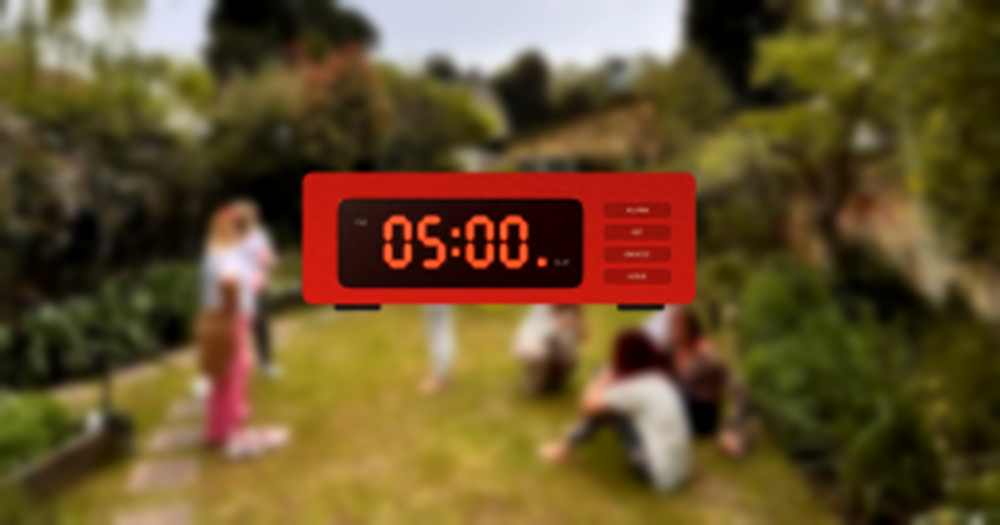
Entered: 5.00
